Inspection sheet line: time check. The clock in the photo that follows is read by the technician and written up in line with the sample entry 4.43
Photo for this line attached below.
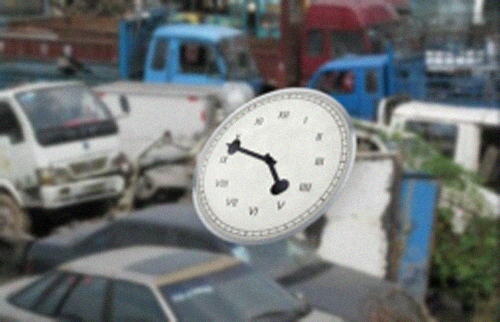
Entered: 4.48
